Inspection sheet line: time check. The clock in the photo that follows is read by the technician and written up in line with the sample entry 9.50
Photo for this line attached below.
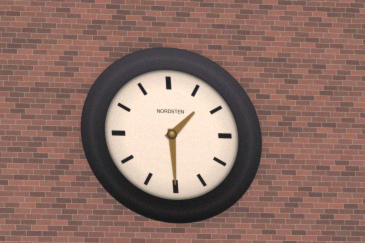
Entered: 1.30
